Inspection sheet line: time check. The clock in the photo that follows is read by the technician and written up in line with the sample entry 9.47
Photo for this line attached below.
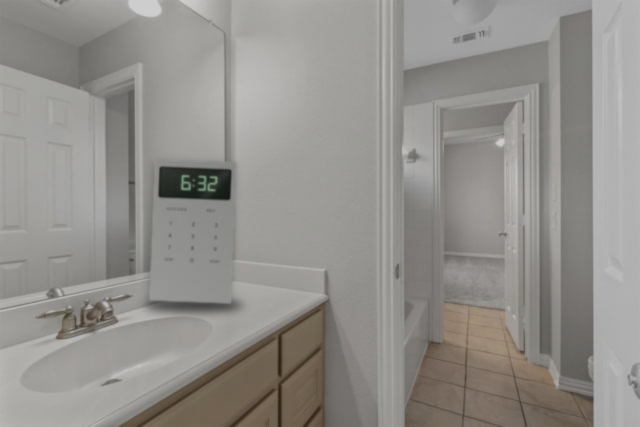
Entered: 6.32
